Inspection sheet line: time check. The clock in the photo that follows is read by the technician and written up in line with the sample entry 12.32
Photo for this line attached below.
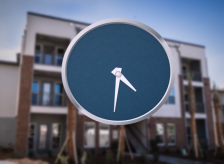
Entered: 4.31
